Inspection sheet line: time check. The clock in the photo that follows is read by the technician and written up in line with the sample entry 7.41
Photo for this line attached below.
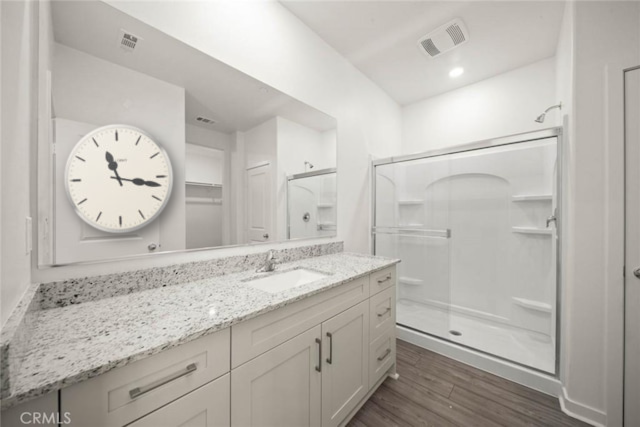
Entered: 11.17
